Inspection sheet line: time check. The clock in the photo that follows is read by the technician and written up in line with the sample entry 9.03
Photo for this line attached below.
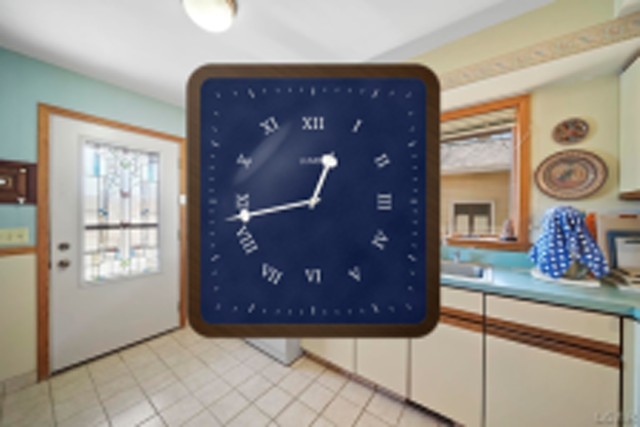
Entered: 12.43
